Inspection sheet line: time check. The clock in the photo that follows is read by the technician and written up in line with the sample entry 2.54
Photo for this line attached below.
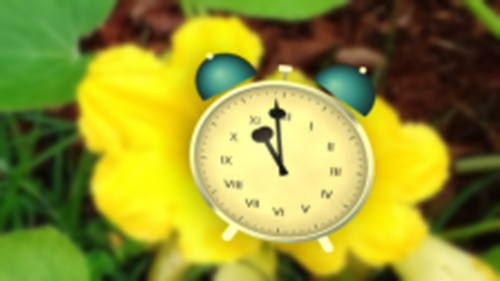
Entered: 10.59
